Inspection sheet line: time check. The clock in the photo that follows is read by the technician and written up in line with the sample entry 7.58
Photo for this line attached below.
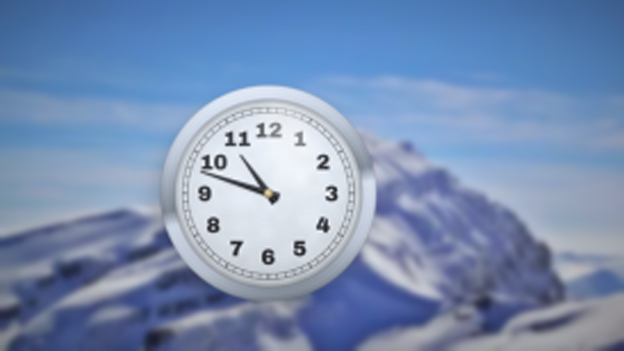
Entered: 10.48
